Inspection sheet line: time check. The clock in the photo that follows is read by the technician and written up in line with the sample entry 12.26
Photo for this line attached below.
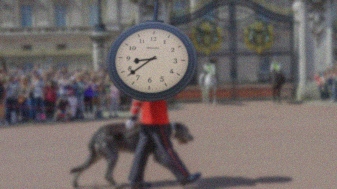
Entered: 8.38
